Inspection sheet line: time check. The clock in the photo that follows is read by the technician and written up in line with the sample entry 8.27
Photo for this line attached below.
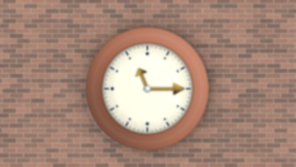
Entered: 11.15
